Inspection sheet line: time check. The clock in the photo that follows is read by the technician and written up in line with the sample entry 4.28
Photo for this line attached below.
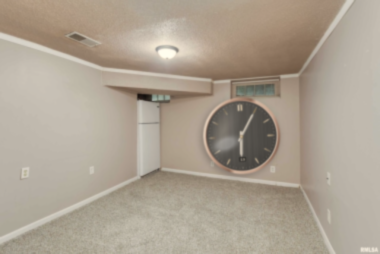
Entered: 6.05
